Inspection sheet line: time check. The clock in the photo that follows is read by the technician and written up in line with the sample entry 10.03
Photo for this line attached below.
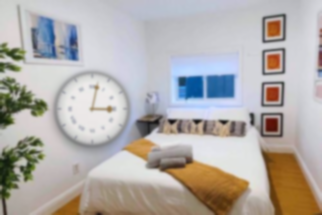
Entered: 3.02
